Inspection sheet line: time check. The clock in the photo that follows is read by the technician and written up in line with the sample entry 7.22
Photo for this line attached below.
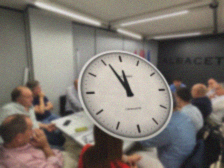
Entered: 11.56
